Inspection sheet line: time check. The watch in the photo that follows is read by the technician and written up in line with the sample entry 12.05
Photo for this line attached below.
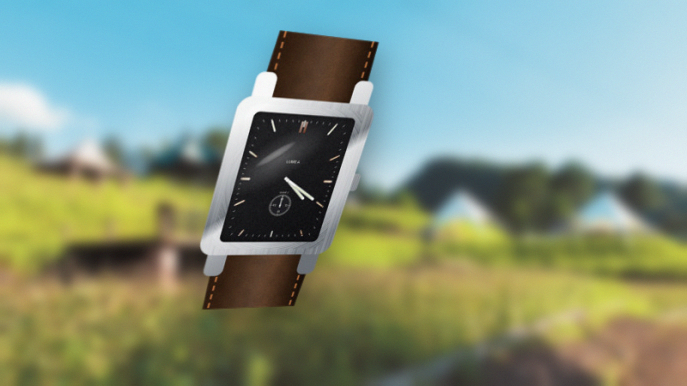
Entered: 4.20
